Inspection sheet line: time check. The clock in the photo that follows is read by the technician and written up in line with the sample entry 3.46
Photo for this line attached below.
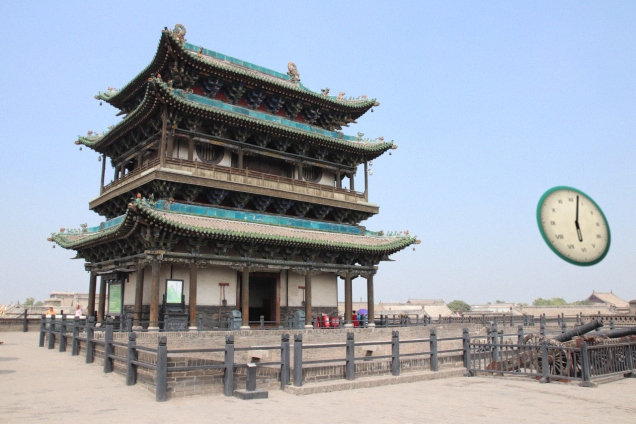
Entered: 6.03
